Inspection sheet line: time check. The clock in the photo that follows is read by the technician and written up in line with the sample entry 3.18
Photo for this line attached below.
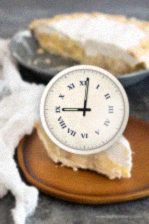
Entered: 9.01
